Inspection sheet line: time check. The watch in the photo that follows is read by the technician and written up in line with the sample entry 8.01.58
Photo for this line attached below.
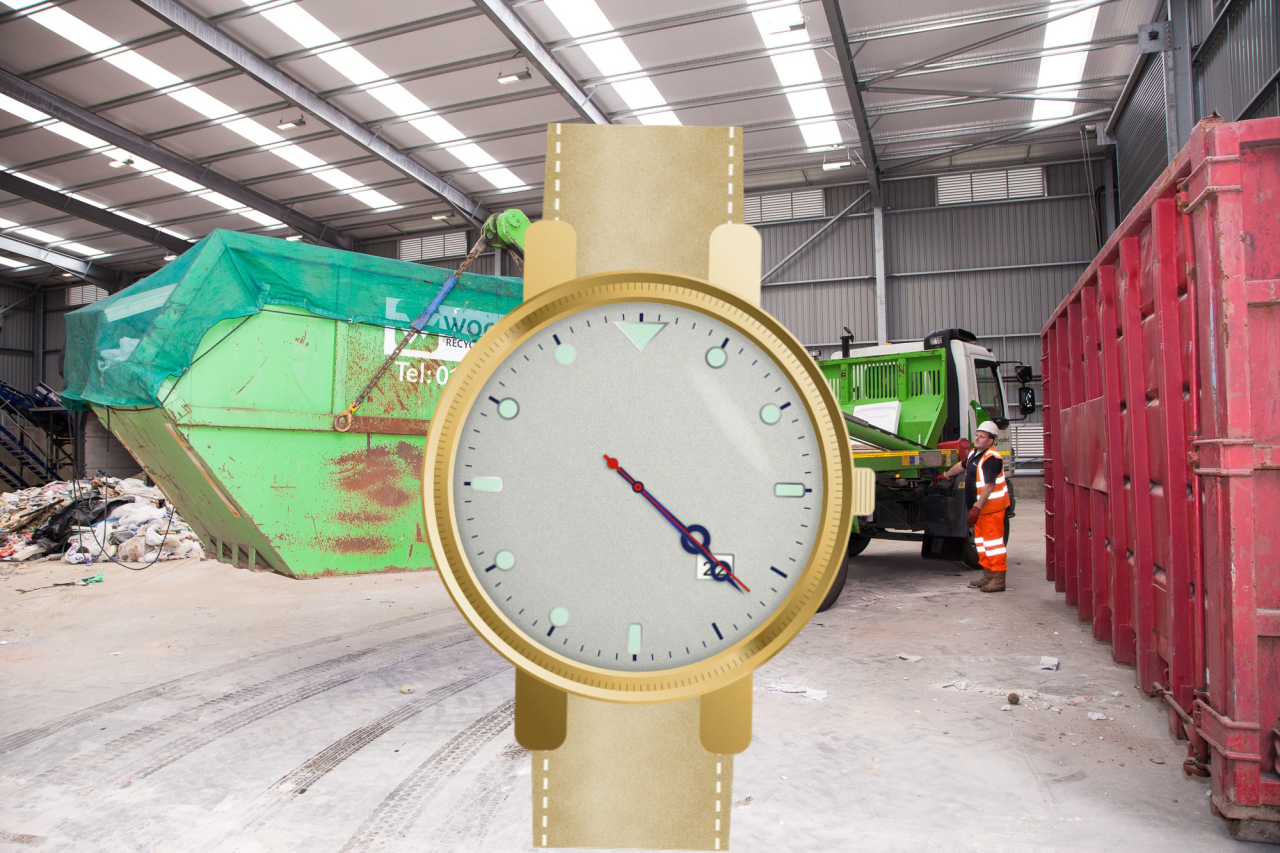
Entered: 4.22.22
